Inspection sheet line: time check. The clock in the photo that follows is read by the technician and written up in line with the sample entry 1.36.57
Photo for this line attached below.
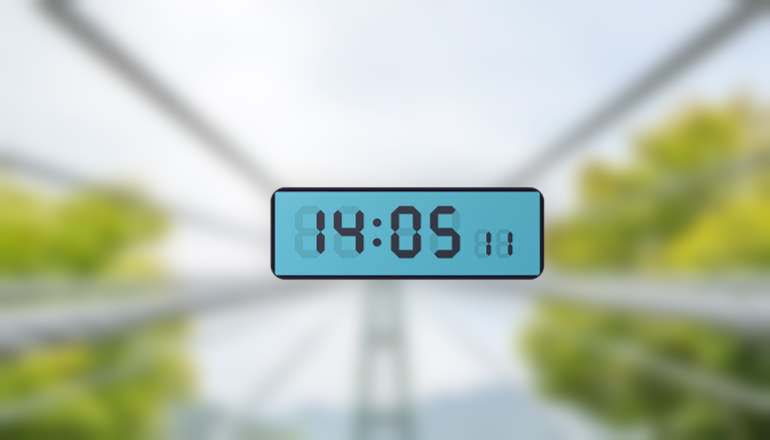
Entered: 14.05.11
